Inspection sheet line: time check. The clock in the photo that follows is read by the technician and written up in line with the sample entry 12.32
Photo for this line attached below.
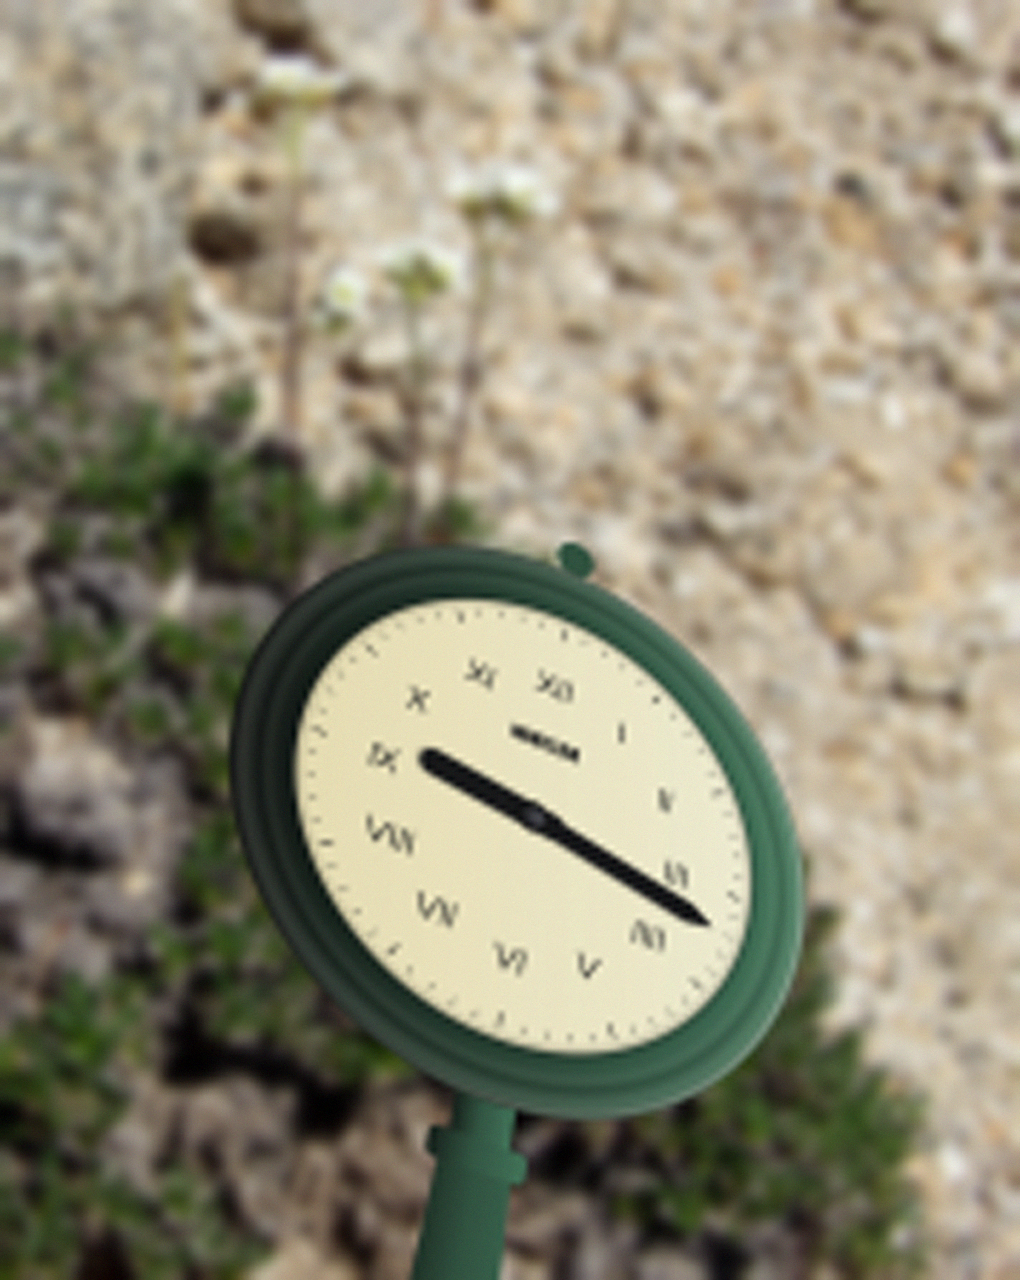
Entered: 9.17
